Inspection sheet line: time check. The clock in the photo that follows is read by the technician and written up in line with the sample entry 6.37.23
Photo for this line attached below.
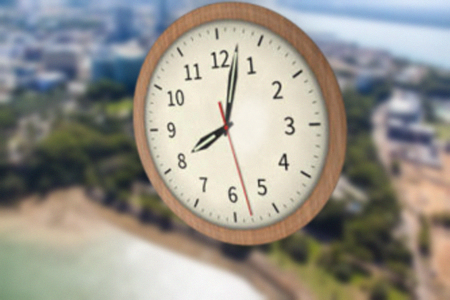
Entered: 8.02.28
